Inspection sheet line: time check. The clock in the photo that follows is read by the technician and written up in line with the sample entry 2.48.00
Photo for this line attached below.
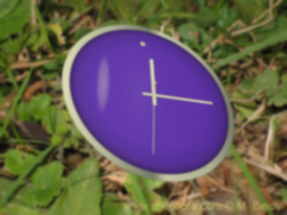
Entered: 12.15.32
